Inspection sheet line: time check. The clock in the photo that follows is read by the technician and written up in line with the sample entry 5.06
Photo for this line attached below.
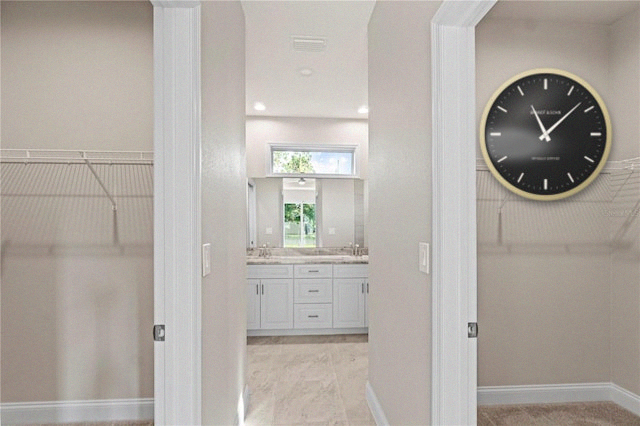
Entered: 11.08
